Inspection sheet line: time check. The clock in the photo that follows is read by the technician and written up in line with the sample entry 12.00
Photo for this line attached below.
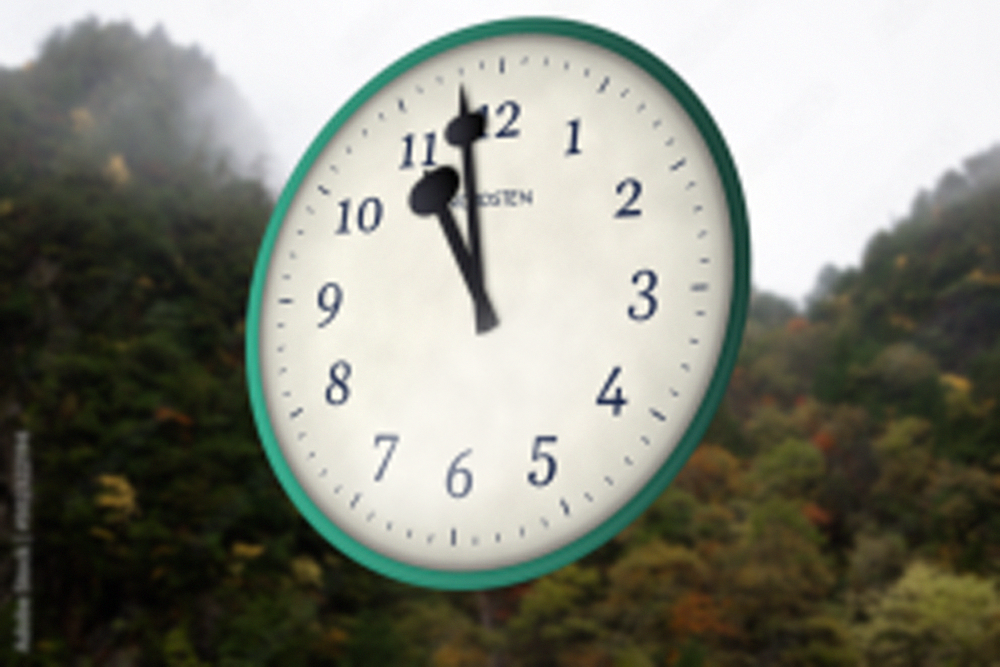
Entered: 10.58
